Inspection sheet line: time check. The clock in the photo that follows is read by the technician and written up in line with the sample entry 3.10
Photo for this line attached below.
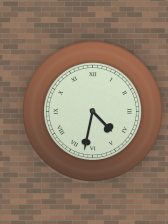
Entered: 4.32
